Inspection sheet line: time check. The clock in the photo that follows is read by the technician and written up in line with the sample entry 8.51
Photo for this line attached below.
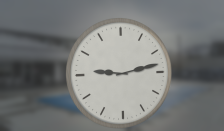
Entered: 9.13
